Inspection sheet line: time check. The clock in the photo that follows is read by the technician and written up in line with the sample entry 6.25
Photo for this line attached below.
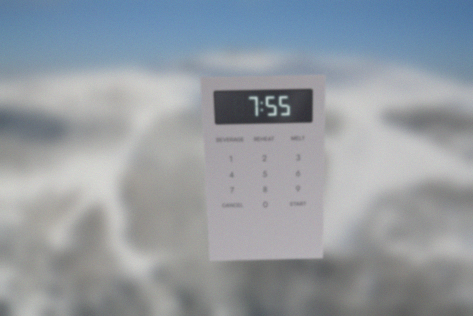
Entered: 7.55
